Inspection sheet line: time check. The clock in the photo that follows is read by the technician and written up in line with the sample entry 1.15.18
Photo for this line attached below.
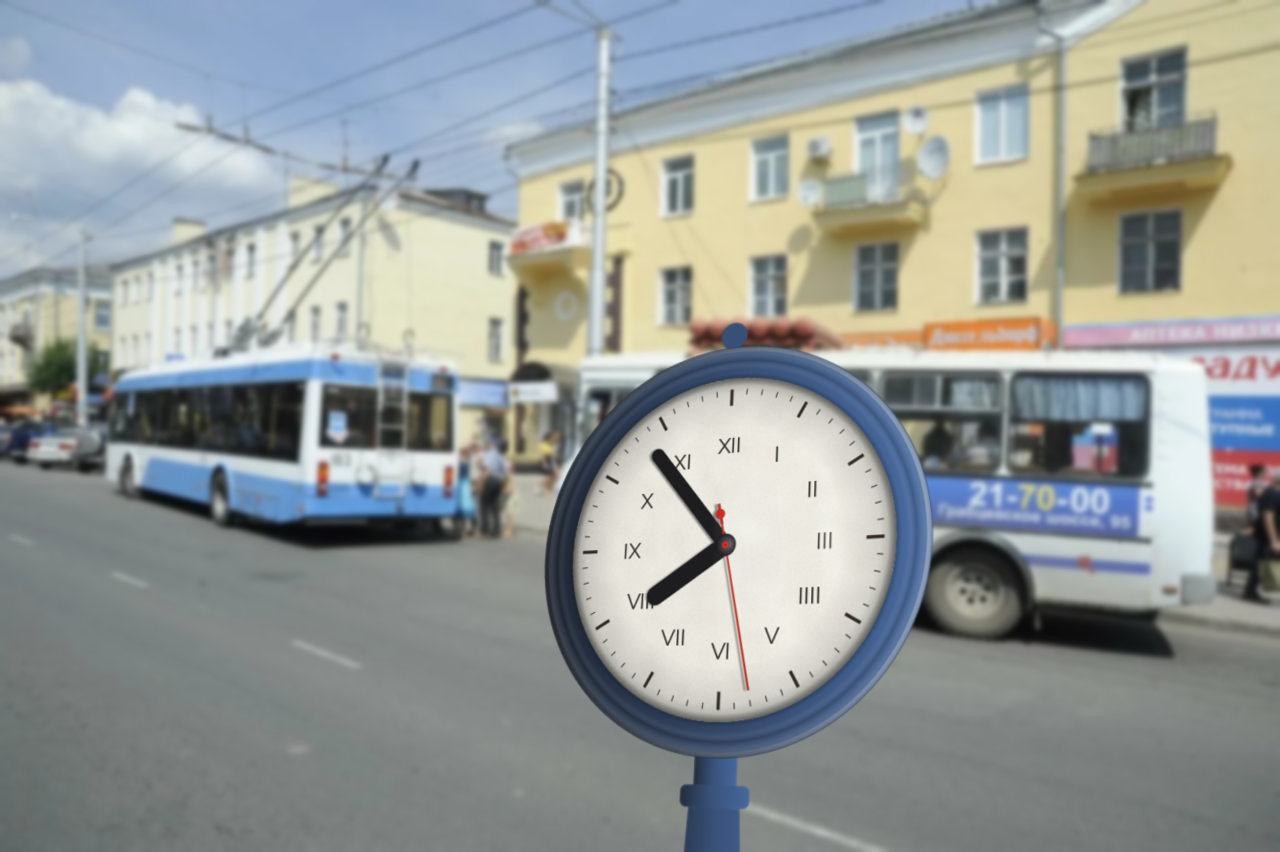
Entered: 7.53.28
